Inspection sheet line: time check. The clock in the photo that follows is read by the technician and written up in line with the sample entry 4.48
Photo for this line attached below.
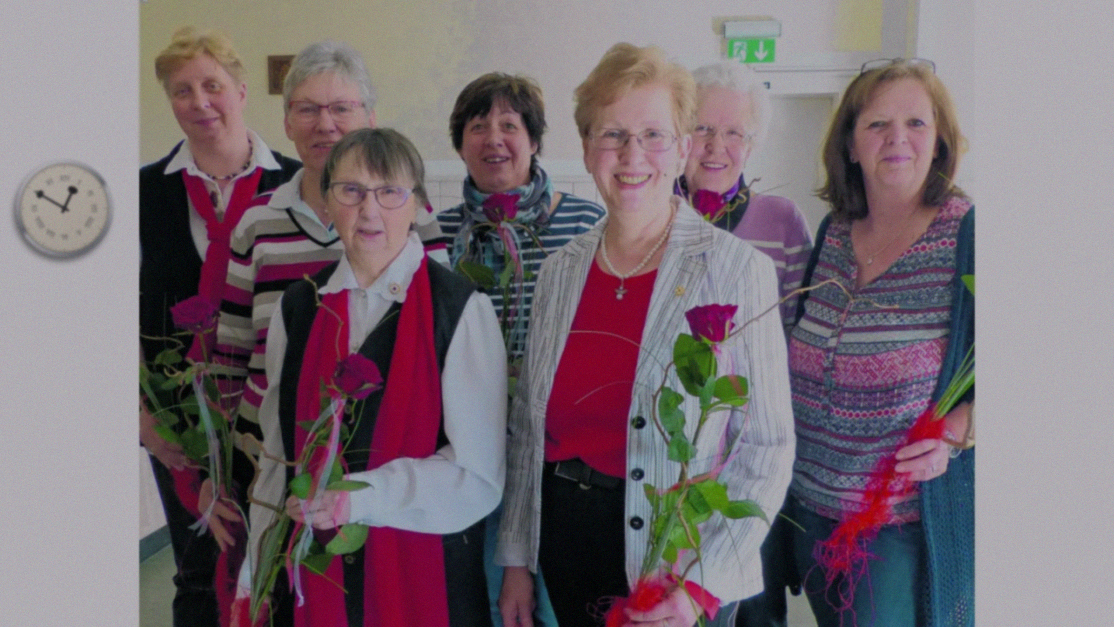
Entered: 12.50
